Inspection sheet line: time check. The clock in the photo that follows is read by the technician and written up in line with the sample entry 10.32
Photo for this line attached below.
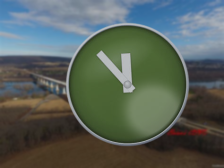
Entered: 11.53
